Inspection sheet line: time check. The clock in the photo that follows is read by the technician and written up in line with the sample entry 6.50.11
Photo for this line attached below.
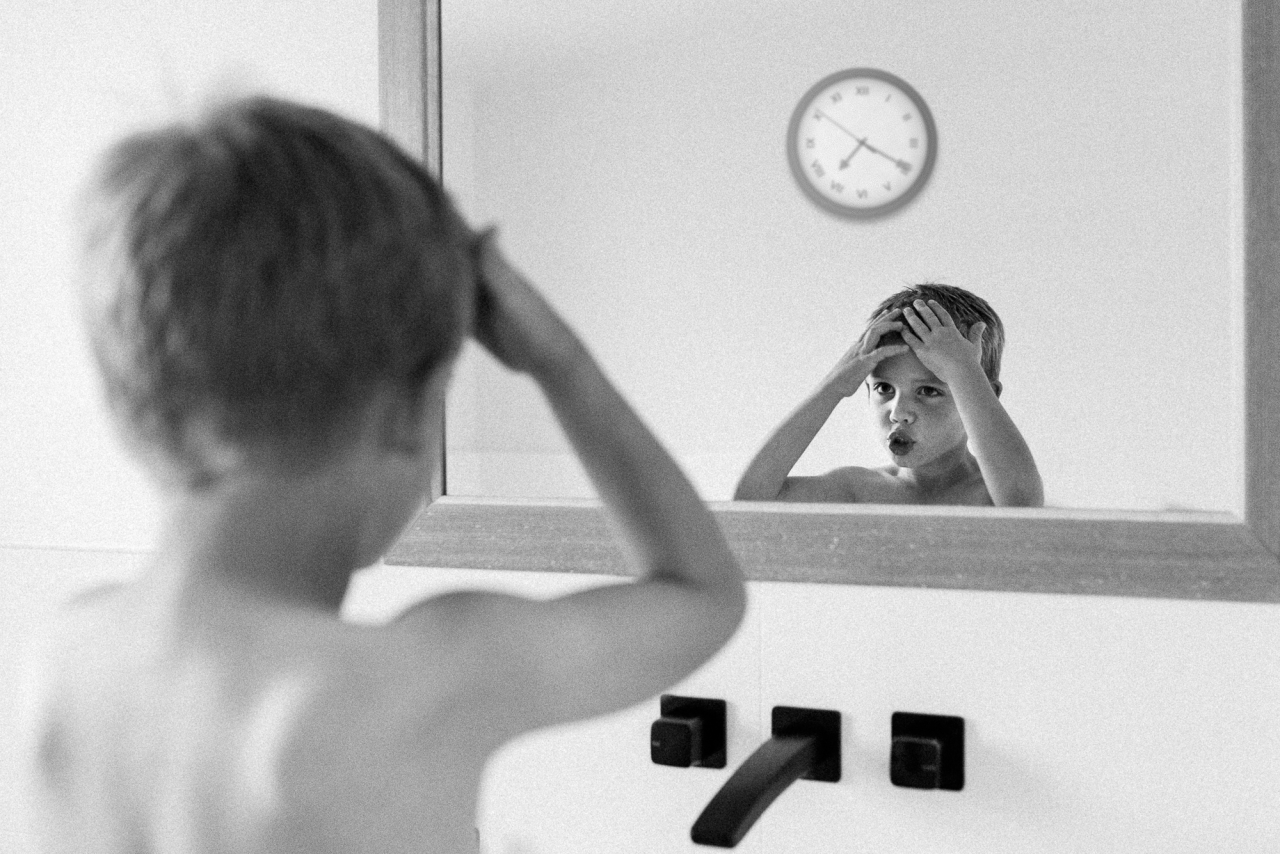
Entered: 7.19.51
